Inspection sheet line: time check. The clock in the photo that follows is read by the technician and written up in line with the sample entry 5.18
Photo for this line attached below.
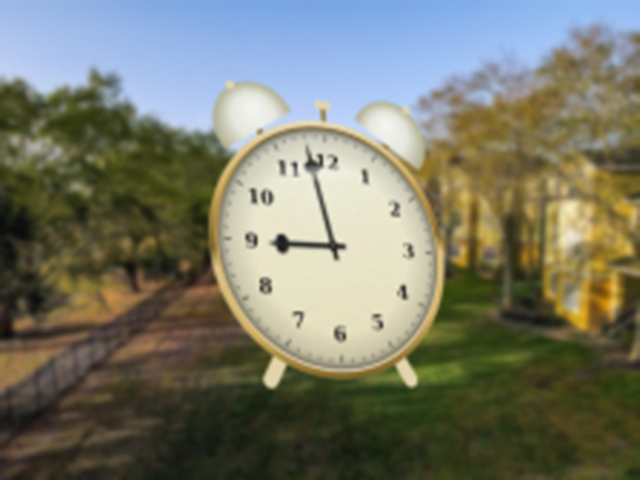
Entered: 8.58
